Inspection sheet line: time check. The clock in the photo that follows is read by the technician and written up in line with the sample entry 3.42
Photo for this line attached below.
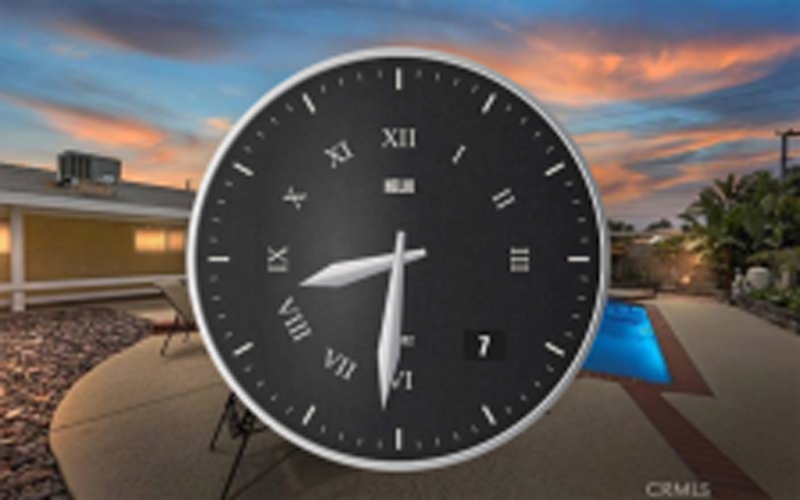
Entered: 8.31
